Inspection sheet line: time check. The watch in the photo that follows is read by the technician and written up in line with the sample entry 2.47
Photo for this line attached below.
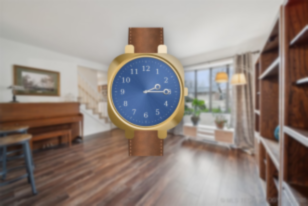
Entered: 2.15
